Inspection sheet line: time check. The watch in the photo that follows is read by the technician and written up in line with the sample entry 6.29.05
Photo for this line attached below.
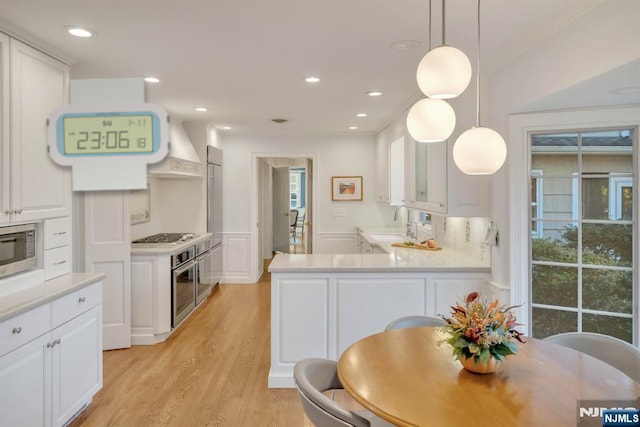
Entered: 23.06.18
